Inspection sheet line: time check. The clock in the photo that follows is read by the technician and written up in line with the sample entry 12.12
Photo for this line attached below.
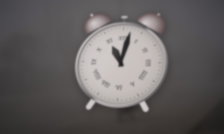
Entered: 11.02
